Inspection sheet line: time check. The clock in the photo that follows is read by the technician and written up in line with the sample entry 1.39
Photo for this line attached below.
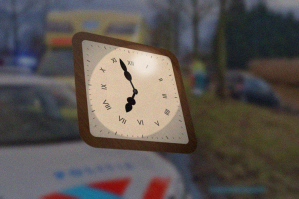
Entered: 6.57
